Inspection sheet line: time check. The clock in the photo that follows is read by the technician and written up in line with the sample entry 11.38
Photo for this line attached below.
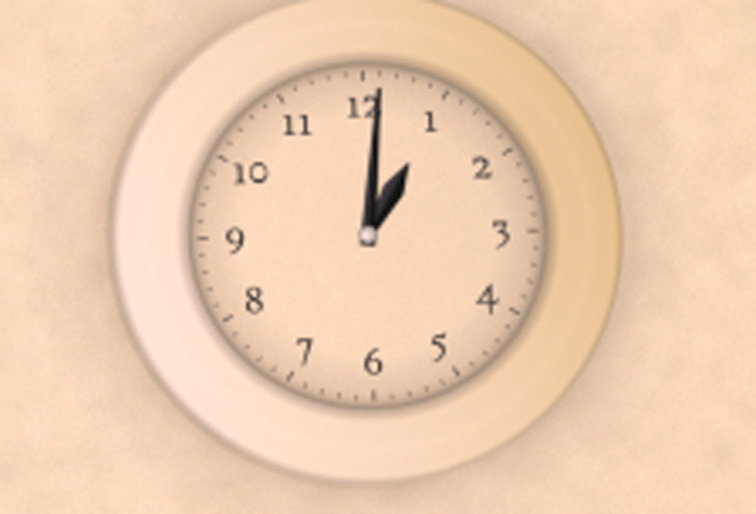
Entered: 1.01
